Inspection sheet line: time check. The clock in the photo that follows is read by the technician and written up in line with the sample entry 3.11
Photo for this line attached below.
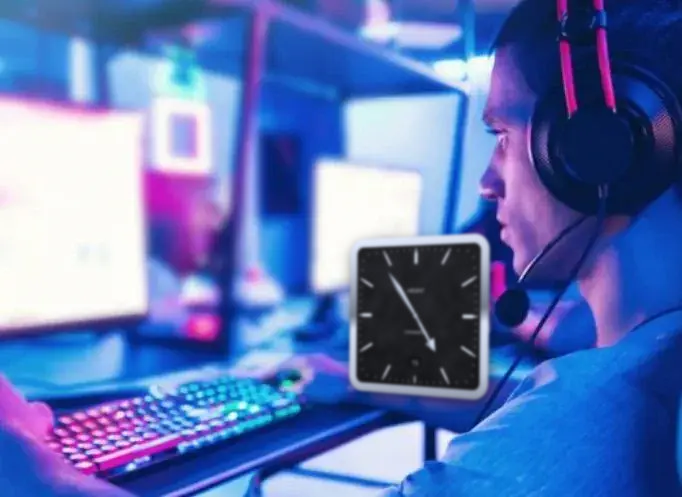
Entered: 4.54
